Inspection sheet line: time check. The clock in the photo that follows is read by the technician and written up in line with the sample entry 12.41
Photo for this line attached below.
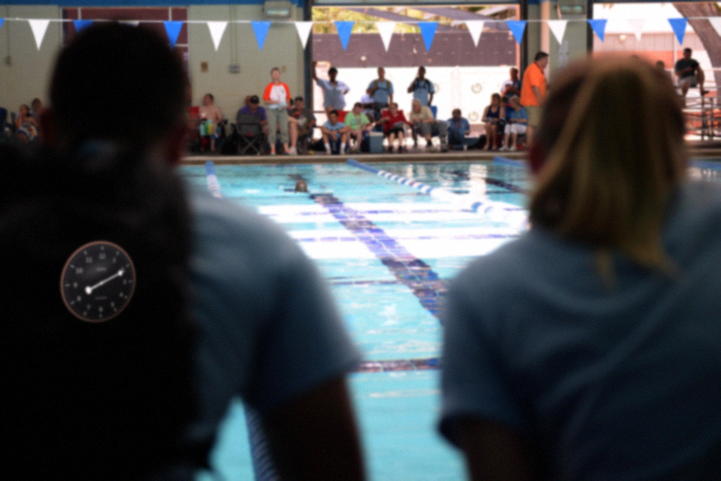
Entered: 8.11
